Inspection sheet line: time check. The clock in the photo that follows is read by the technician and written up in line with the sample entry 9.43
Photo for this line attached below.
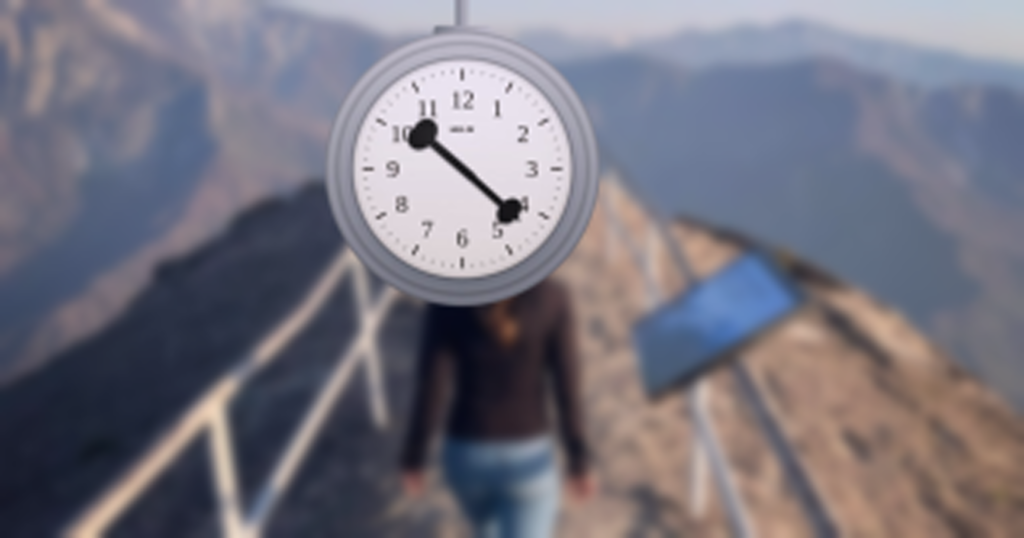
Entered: 10.22
